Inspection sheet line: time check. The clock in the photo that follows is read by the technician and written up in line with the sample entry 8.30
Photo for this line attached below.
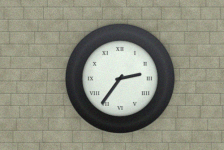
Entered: 2.36
